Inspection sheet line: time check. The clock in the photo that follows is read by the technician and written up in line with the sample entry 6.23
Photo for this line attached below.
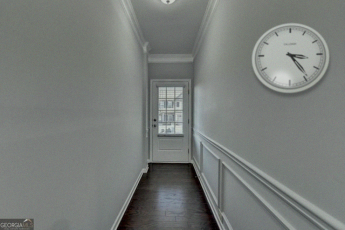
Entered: 3.24
